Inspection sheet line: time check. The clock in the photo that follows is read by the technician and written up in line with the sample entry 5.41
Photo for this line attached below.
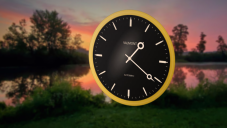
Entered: 1.21
